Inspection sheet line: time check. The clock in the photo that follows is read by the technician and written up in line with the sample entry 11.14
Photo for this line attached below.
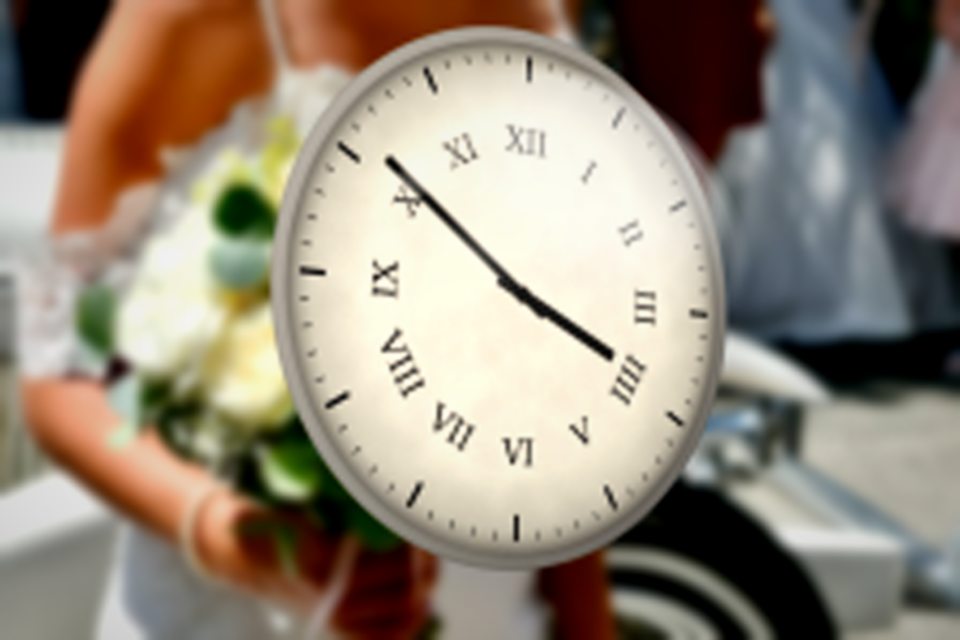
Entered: 3.51
